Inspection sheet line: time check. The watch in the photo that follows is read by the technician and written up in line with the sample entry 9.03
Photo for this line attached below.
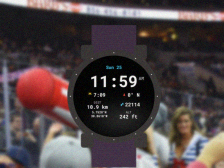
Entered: 11.59
